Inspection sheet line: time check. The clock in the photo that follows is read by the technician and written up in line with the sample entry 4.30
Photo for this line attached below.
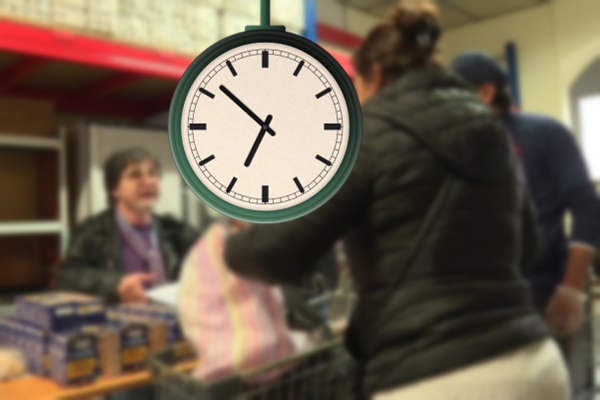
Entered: 6.52
